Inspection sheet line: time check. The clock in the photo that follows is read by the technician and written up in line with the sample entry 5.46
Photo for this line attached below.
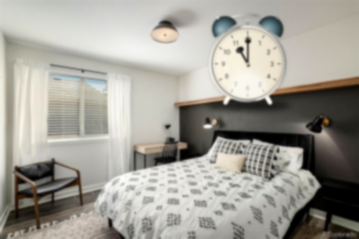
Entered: 11.00
